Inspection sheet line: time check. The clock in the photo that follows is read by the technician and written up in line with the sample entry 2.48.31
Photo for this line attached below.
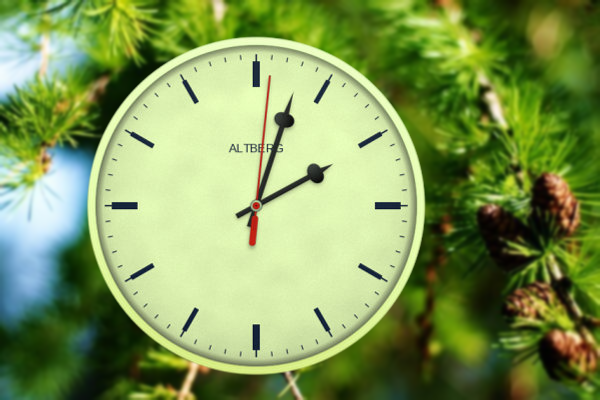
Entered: 2.03.01
